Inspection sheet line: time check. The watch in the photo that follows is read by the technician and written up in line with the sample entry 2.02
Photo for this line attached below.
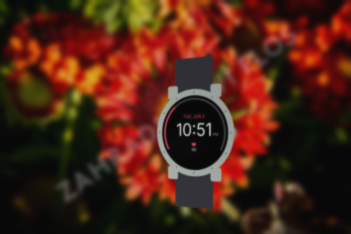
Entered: 10.51
